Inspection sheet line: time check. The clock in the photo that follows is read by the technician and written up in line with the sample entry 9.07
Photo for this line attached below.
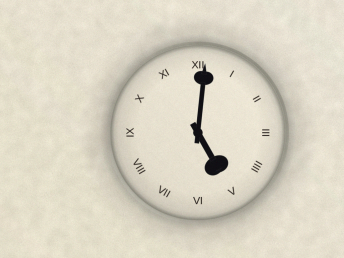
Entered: 5.01
